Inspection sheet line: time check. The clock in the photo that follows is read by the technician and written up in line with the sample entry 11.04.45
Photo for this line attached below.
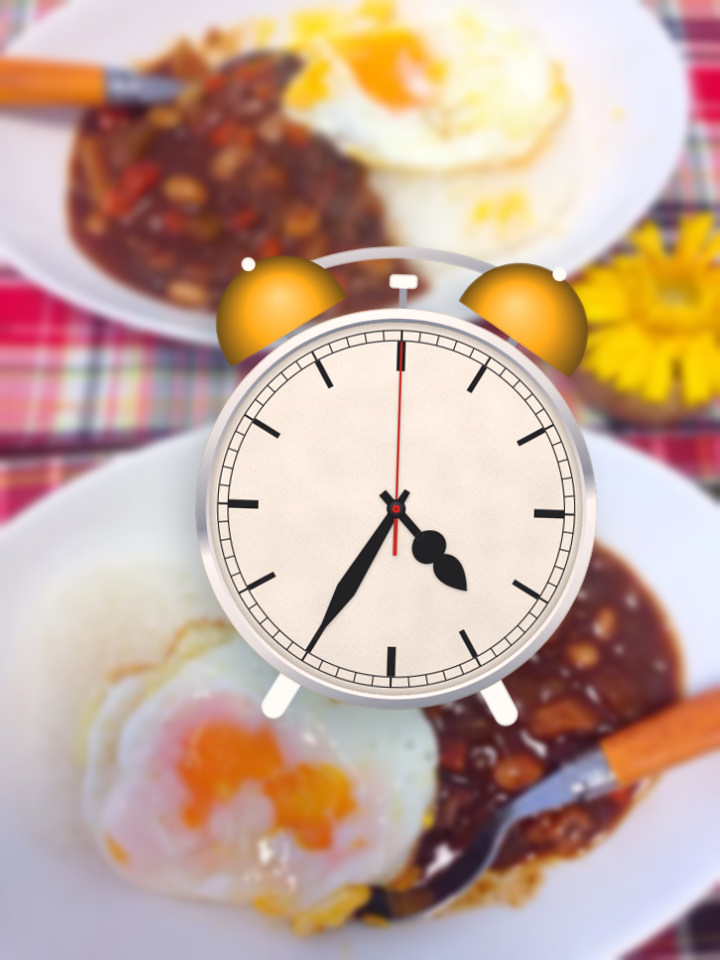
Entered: 4.35.00
